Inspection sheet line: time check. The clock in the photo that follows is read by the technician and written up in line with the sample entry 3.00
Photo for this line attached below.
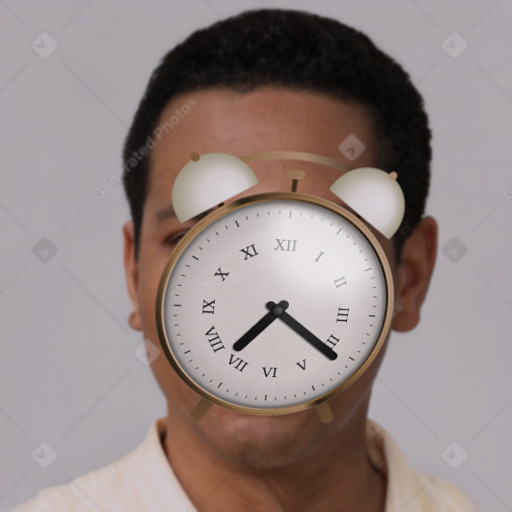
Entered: 7.21
